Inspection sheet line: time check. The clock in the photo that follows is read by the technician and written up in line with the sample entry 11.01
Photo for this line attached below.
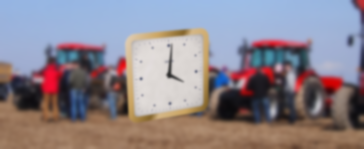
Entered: 4.01
